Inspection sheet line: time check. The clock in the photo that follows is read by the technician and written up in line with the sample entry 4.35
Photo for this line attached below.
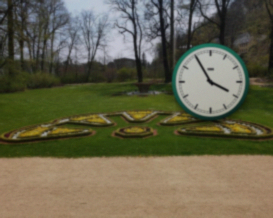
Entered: 3.55
